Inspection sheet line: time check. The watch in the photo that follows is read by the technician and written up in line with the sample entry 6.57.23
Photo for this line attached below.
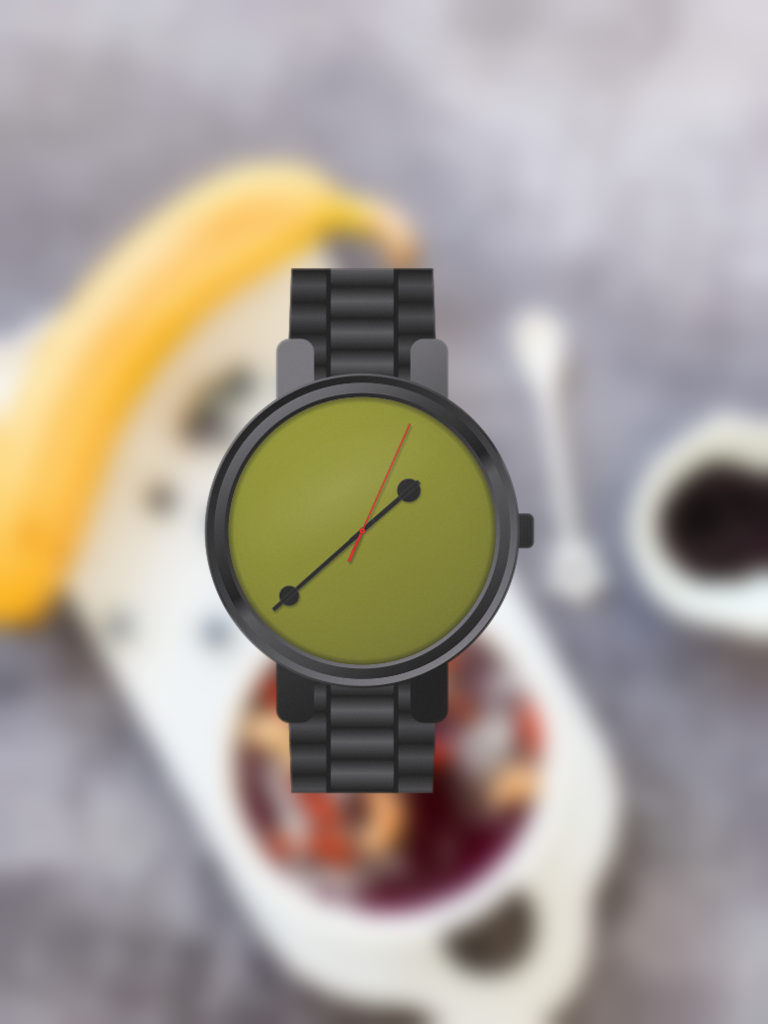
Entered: 1.38.04
